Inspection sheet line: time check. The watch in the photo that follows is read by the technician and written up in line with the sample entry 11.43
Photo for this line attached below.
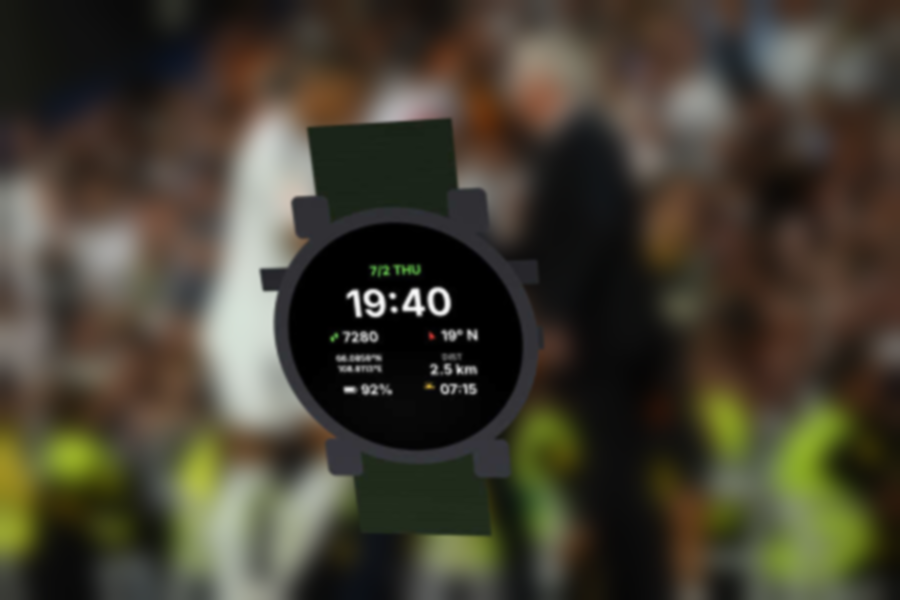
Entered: 19.40
